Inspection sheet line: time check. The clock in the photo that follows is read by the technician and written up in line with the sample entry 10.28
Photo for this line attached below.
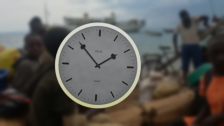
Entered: 1.53
